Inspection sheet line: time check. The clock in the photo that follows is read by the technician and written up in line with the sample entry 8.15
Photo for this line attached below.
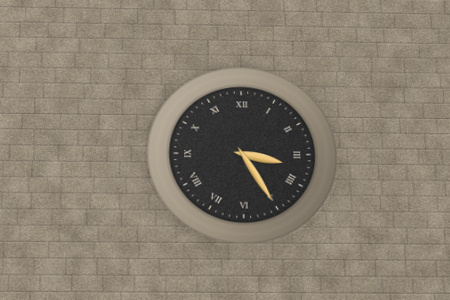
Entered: 3.25
